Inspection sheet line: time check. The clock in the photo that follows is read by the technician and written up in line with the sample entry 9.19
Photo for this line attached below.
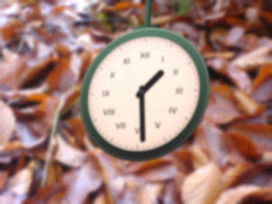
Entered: 1.29
